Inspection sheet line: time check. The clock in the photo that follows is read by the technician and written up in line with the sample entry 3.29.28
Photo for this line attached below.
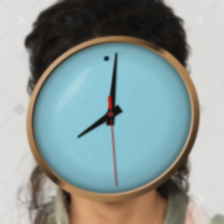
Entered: 8.01.30
